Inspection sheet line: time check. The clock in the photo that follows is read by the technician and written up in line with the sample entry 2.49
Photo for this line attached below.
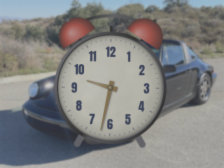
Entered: 9.32
